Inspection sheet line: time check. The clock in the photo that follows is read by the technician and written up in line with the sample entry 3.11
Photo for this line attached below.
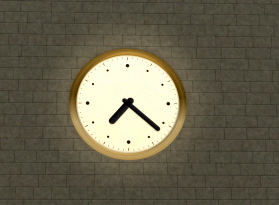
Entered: 7.22
